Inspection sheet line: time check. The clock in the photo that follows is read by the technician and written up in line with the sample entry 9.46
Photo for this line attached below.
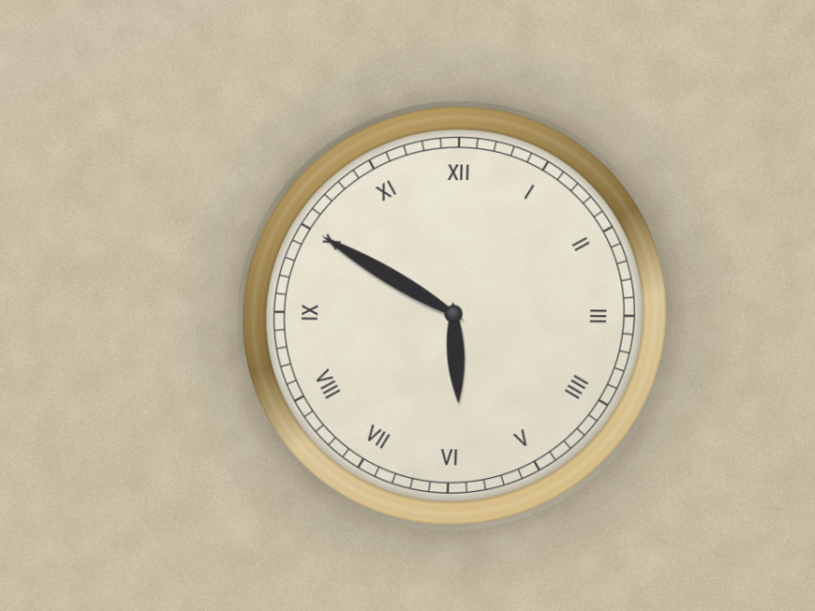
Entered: 5.50
